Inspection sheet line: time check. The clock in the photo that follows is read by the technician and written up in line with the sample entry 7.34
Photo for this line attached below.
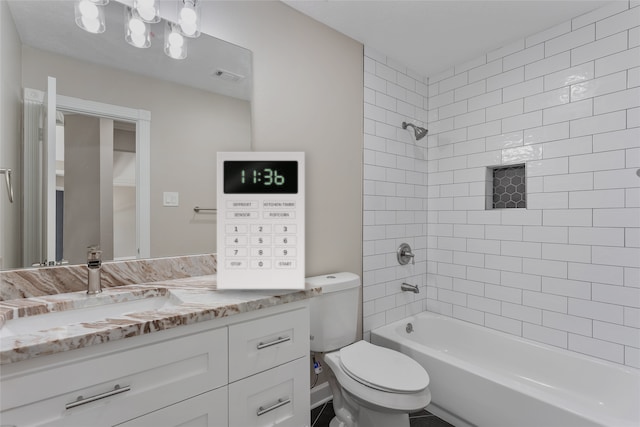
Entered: 11.36
